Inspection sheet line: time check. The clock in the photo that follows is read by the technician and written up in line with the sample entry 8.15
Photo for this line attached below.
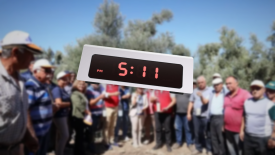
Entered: 5.11
